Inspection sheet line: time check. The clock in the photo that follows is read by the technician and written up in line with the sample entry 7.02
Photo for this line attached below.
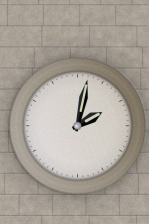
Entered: 2.02
